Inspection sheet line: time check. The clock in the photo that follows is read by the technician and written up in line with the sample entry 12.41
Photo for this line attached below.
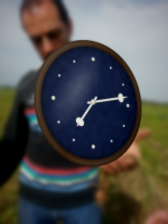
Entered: 7.13
